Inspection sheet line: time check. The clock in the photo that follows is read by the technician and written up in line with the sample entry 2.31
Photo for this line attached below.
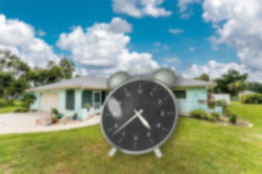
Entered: 4.38
